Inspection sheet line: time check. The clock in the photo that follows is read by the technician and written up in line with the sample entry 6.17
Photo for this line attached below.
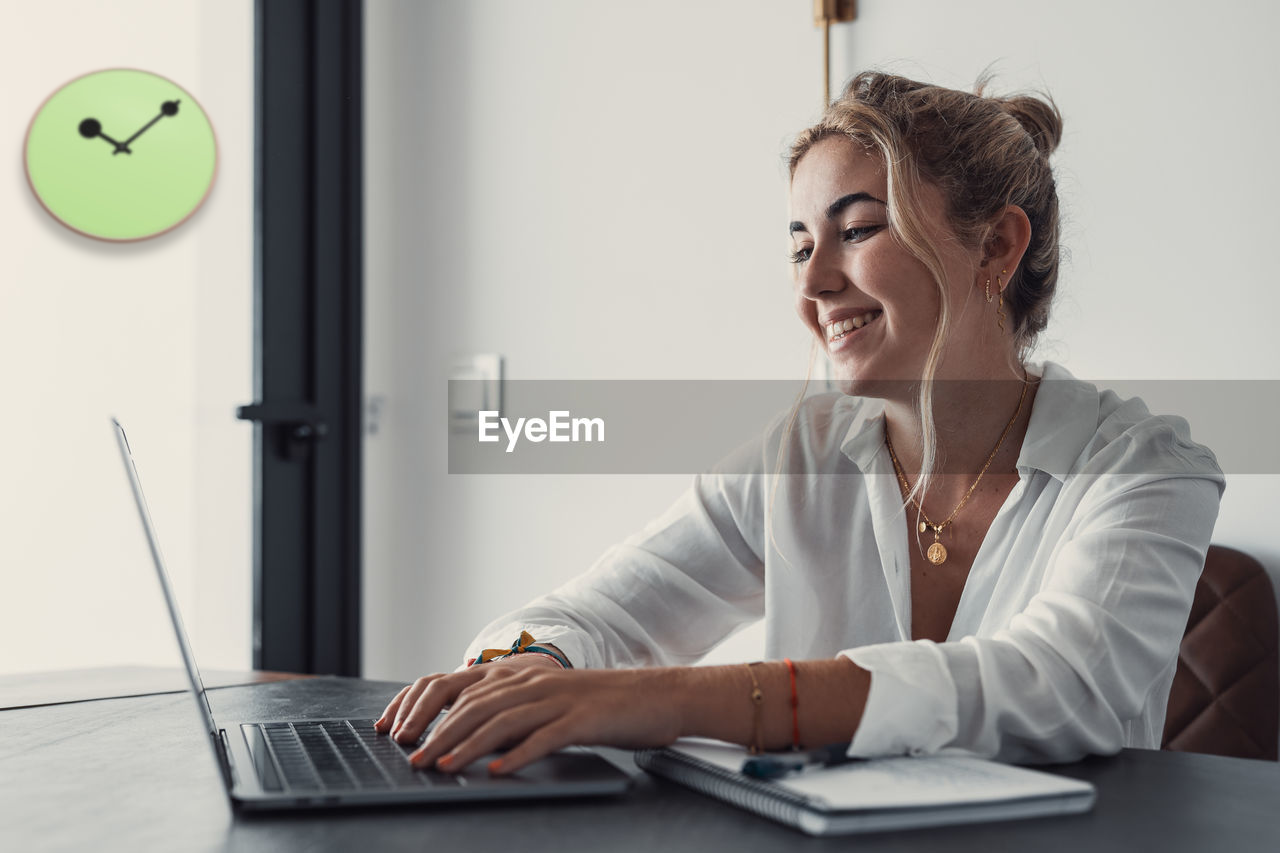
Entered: 10.08
